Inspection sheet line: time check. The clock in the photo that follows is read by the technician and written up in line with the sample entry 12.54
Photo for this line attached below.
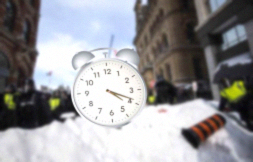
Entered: 4.19
